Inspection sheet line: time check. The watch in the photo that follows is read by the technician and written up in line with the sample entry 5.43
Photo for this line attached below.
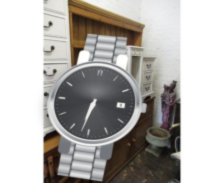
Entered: 6.32
